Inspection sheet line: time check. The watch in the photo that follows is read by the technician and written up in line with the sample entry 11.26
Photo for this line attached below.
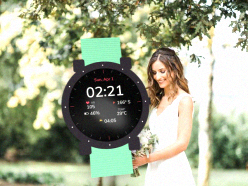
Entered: 2.21
